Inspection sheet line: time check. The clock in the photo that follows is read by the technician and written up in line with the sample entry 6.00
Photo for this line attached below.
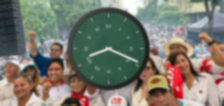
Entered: 8.19
